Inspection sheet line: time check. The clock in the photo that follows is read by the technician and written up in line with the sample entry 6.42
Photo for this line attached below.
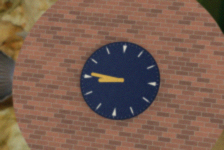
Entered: 8.46
